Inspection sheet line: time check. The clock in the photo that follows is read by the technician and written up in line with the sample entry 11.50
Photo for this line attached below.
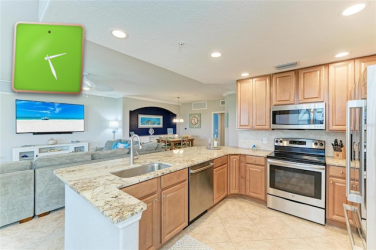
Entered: 2.26
